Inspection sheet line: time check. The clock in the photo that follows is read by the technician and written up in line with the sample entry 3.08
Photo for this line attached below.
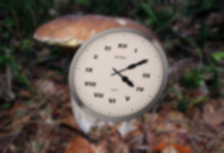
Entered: 4.10
